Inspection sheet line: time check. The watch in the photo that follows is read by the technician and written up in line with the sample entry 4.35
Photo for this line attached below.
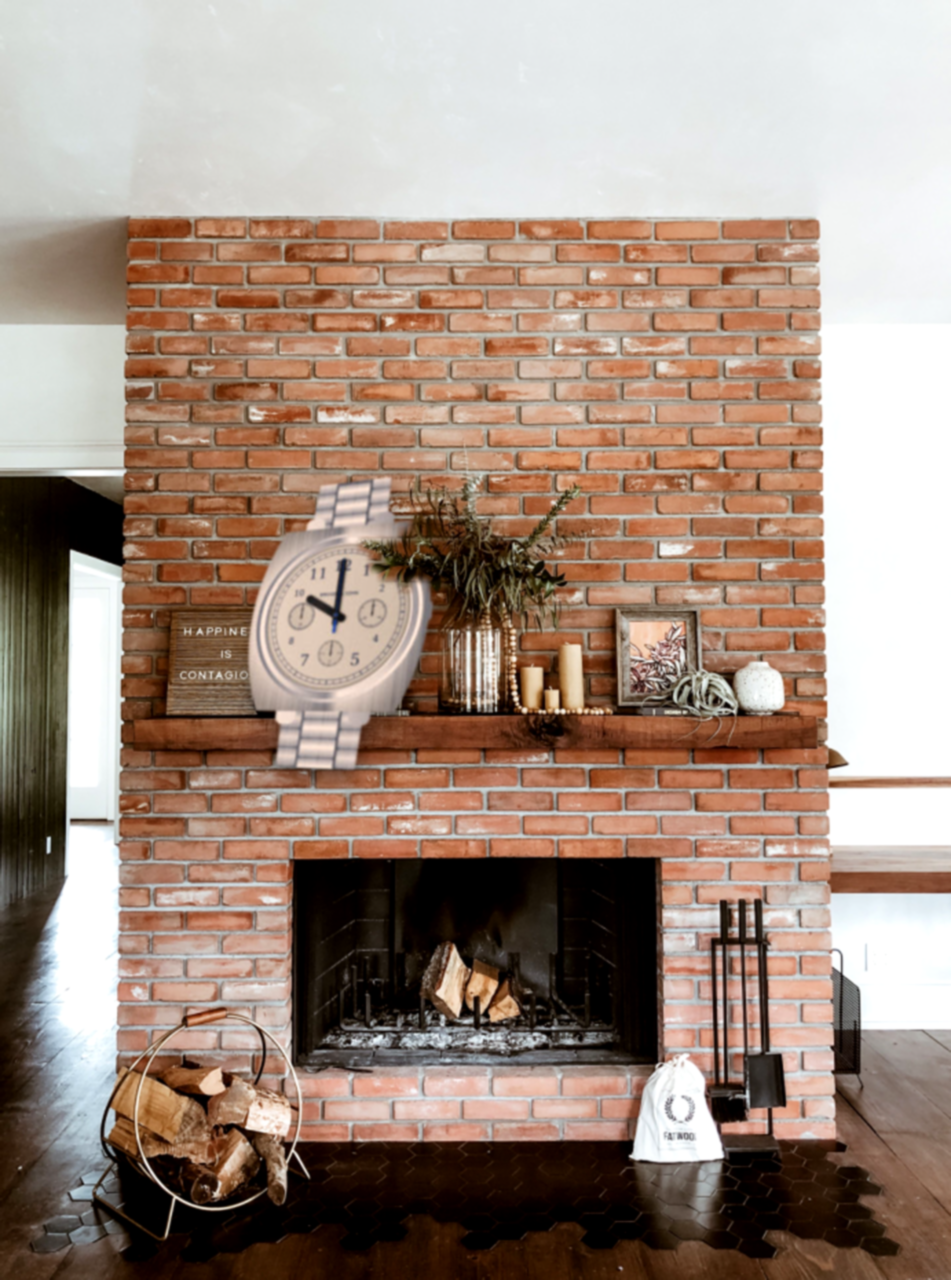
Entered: 10.00
